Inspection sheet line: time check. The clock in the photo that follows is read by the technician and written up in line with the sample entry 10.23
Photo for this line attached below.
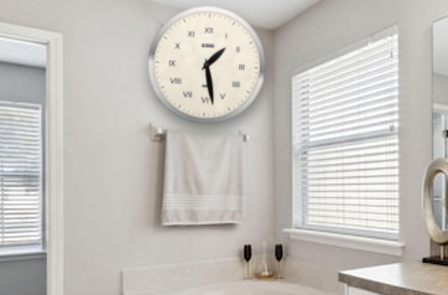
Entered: 1.28
